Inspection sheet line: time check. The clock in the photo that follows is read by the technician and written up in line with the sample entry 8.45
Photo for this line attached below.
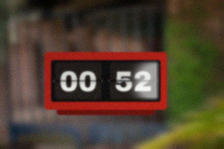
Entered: 0.52
